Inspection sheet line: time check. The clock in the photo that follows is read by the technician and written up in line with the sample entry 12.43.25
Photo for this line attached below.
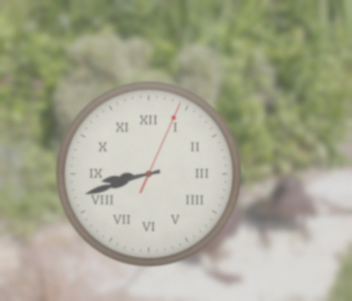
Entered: 8.42.04
